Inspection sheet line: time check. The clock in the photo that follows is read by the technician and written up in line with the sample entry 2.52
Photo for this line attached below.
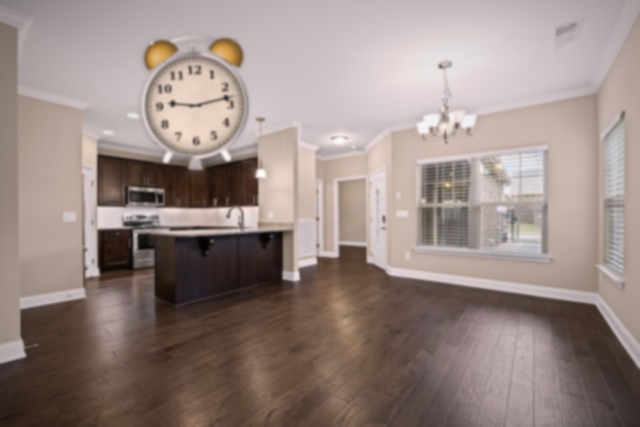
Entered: 9.13
